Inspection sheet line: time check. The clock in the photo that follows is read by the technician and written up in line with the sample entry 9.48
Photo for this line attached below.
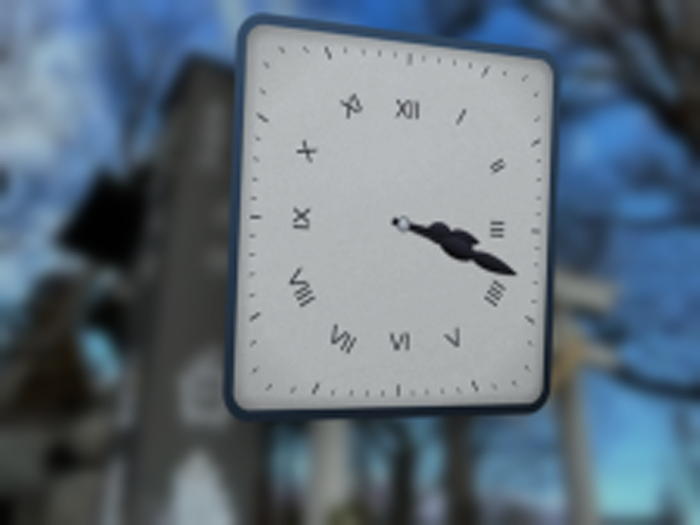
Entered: 3.18
